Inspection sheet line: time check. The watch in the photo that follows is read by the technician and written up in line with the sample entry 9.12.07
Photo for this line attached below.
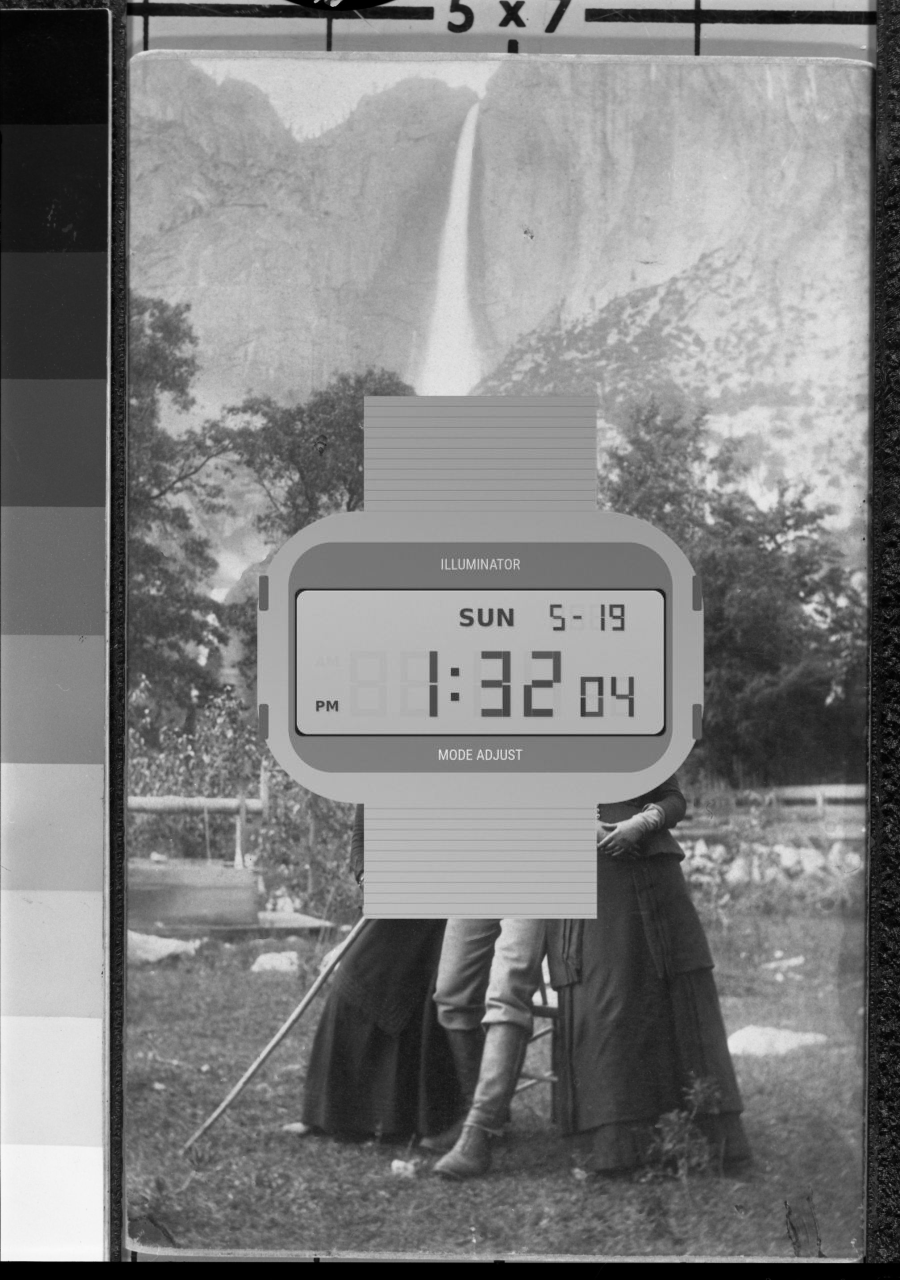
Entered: 1.32.04
